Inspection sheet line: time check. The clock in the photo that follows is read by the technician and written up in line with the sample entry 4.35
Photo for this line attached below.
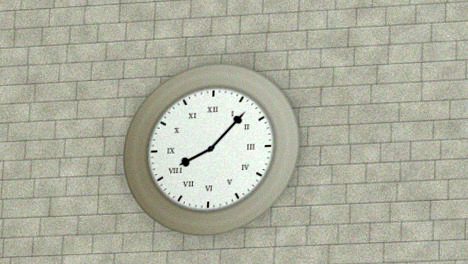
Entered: 8.07
